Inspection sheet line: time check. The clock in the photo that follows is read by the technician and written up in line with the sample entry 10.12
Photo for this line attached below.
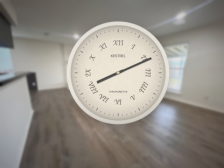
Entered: 8.11
